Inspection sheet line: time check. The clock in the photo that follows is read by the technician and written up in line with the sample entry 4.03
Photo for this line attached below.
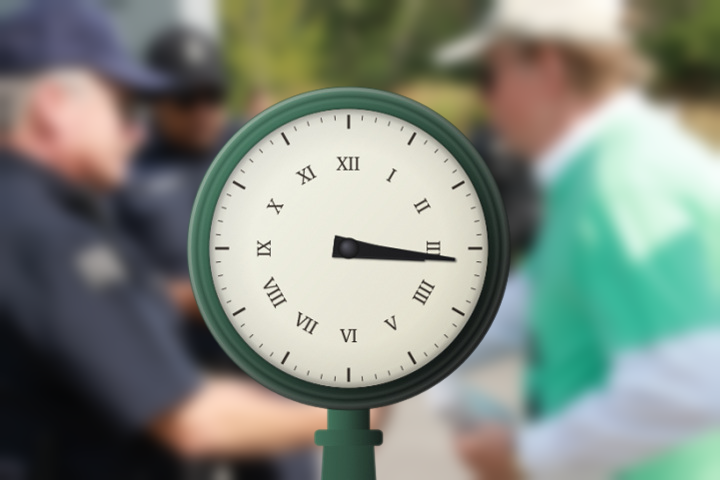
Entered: 3.16
